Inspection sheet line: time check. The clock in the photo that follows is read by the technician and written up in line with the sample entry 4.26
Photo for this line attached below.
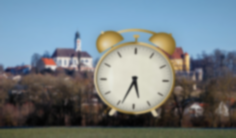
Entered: 5.34
